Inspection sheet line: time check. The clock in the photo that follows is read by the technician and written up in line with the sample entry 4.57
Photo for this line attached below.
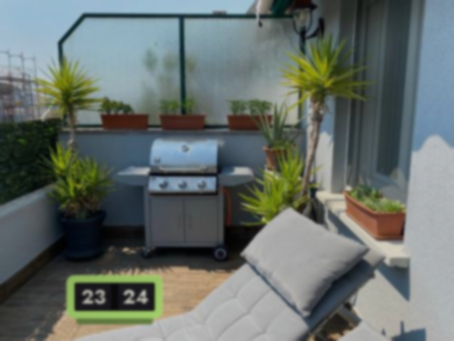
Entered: 23.24
